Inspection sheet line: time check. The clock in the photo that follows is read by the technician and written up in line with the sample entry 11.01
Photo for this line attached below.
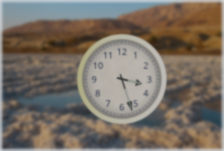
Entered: 3.27
